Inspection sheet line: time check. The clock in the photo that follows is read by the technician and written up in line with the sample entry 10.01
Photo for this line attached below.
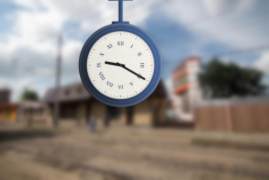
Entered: 9.20
